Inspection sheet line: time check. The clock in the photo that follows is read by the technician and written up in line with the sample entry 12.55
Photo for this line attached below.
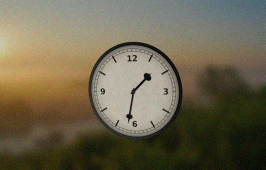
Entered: 1.32
